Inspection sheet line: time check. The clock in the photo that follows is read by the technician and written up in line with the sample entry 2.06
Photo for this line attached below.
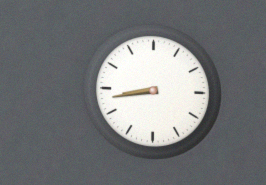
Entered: 8.43
